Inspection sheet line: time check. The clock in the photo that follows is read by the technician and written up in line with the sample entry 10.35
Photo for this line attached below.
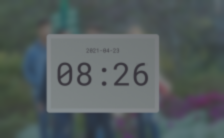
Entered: 8.26
